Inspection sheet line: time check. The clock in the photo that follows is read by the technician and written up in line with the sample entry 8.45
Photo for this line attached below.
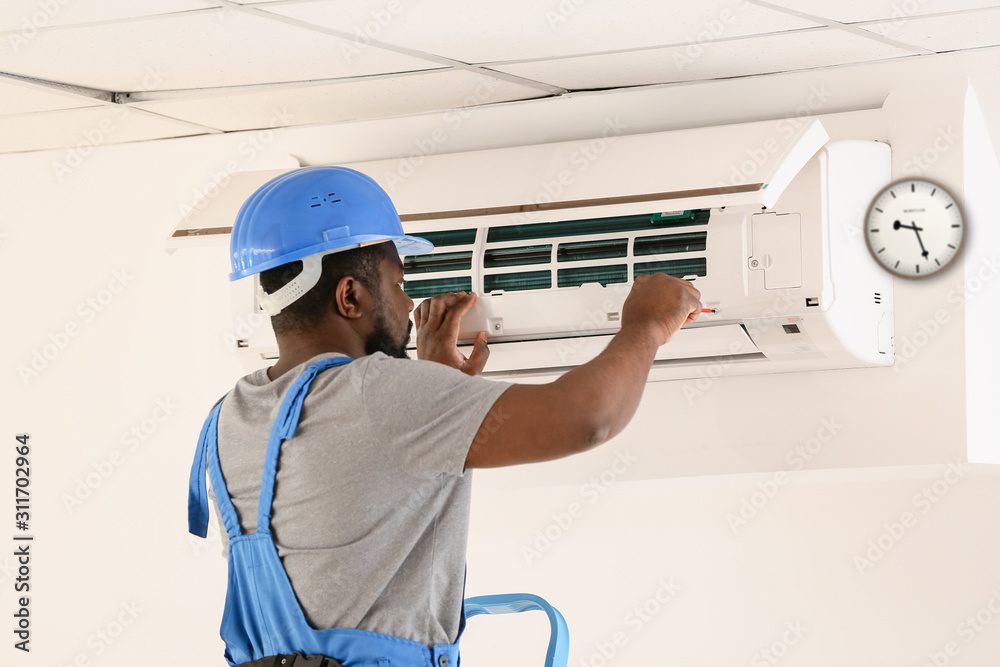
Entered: 9.27
